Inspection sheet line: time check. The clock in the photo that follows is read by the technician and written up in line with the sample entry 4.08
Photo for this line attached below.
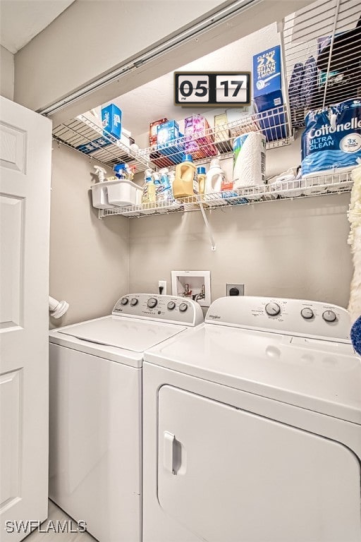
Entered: 5.17
